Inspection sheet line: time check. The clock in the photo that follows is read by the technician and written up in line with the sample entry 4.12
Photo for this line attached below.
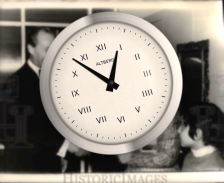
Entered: 12.53
